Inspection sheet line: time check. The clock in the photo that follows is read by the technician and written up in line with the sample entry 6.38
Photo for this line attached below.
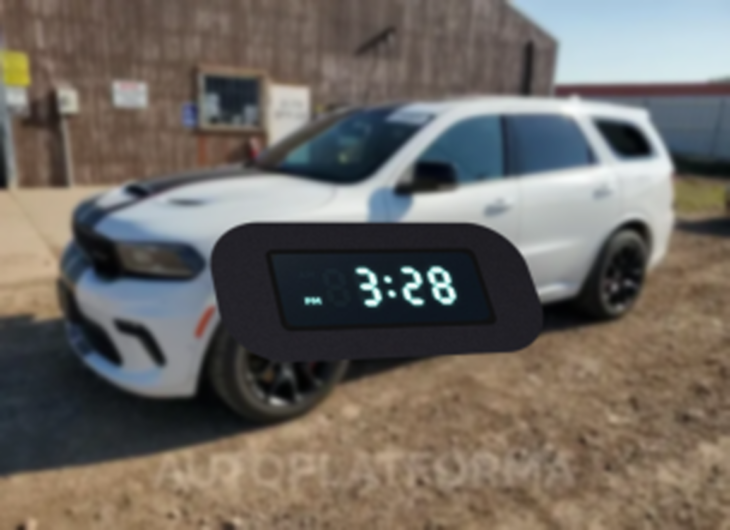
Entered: 3.28
